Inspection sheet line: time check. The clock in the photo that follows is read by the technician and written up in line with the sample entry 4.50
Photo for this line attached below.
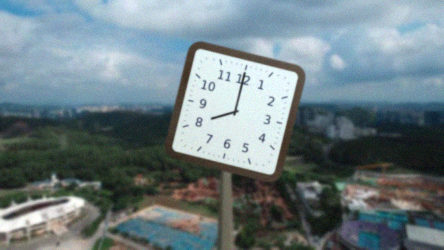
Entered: 8.00
